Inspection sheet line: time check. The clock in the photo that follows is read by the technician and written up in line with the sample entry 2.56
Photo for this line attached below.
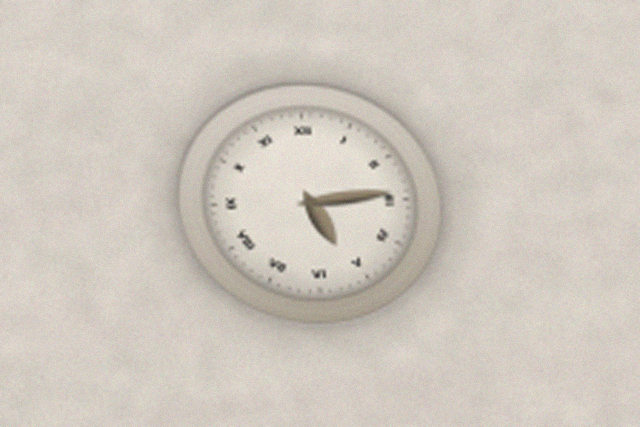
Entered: 5.14
